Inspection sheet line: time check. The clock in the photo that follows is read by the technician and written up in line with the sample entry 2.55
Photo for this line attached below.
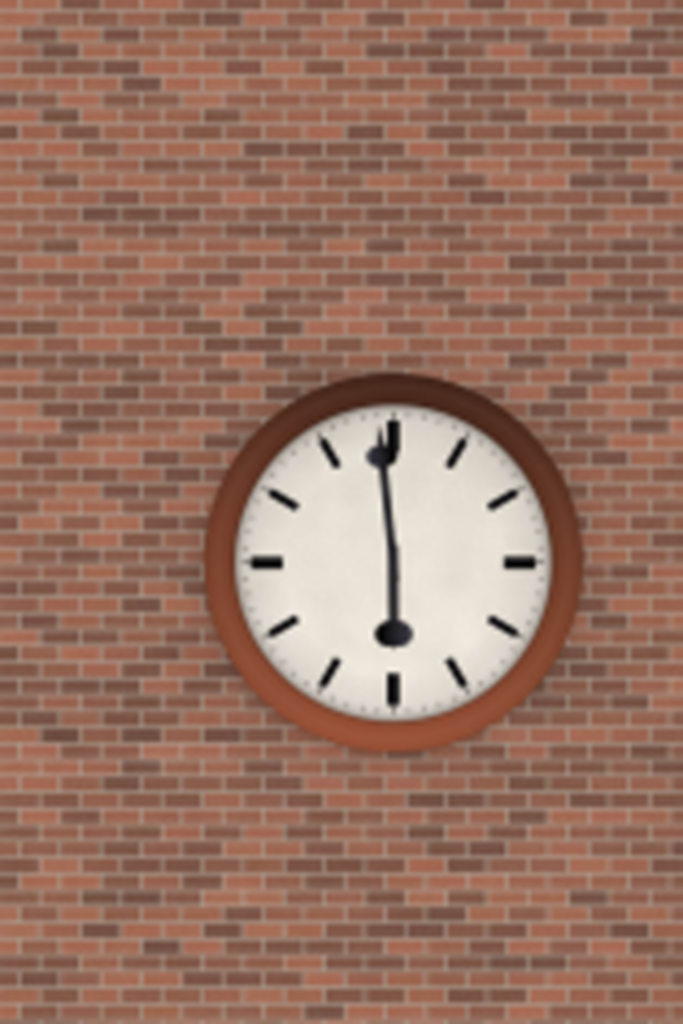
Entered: 5.59
